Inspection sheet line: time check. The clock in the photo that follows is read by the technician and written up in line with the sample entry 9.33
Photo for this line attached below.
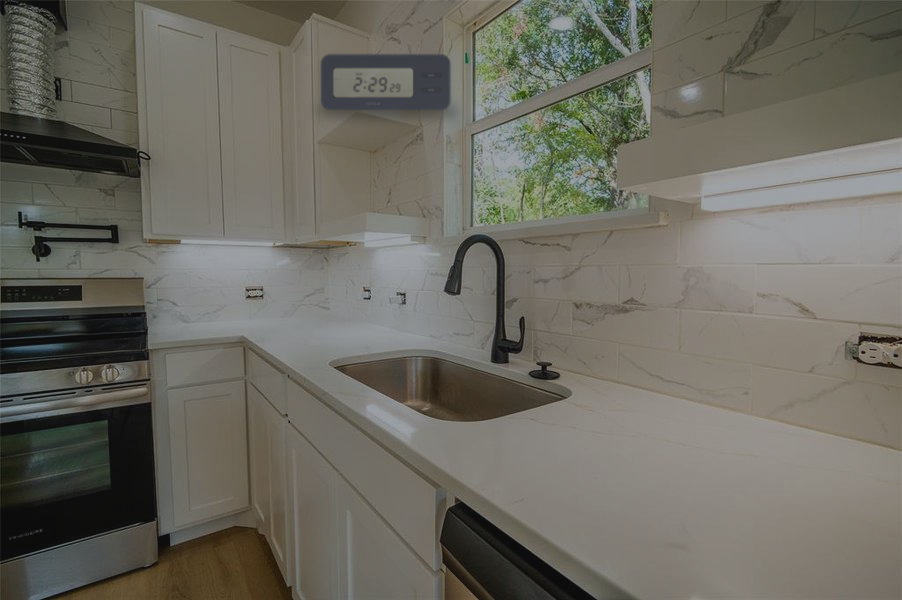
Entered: 2.29
